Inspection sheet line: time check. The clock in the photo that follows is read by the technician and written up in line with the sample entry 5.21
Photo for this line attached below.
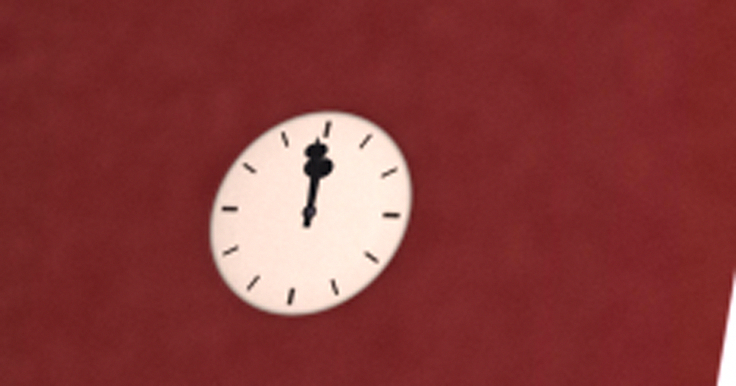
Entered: 11.59
